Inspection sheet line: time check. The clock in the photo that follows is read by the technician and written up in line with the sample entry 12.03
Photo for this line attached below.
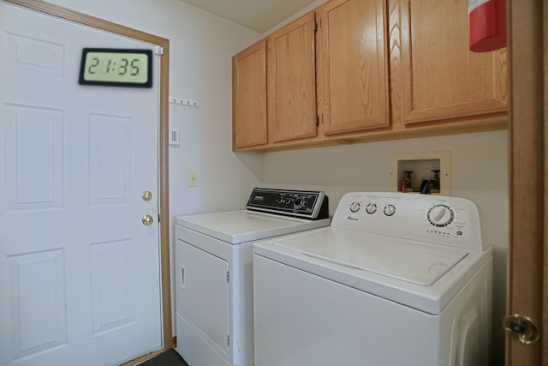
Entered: 21.35
